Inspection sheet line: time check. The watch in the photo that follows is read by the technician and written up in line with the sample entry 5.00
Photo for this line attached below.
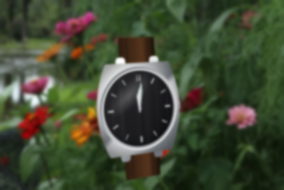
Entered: 12.01
